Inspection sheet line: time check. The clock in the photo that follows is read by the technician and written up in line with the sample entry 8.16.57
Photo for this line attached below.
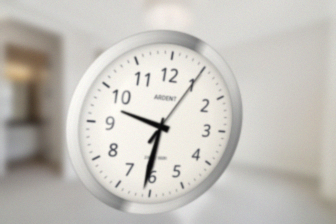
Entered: 9.31.05
